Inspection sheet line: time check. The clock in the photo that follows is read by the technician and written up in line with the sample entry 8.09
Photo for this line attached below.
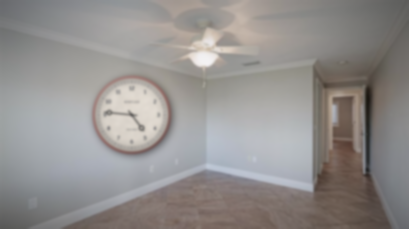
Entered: 4.46
